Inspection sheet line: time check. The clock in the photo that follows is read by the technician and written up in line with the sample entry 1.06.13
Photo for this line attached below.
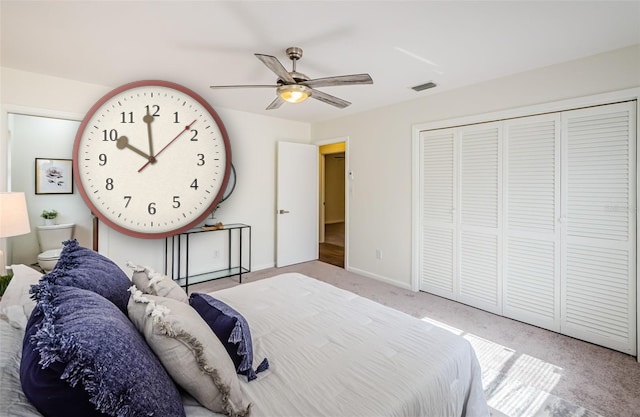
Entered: 9.59.08
